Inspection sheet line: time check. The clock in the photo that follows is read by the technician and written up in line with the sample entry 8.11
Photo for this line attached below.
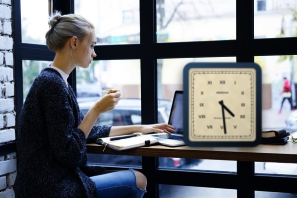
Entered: 4.29
